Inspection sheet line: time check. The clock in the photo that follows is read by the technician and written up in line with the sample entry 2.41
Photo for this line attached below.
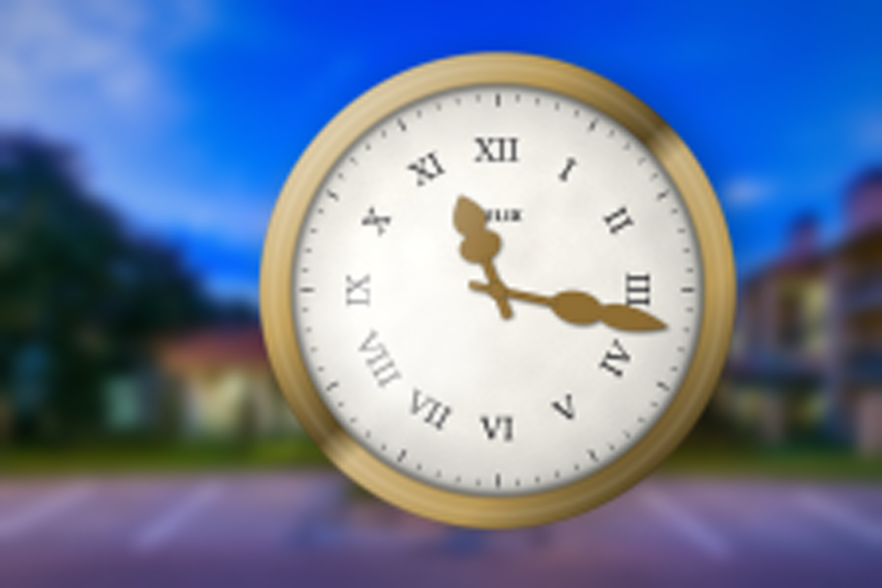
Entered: 11.17
